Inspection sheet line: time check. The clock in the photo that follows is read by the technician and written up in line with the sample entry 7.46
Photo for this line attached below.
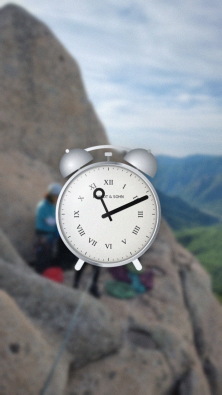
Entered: 11.11
